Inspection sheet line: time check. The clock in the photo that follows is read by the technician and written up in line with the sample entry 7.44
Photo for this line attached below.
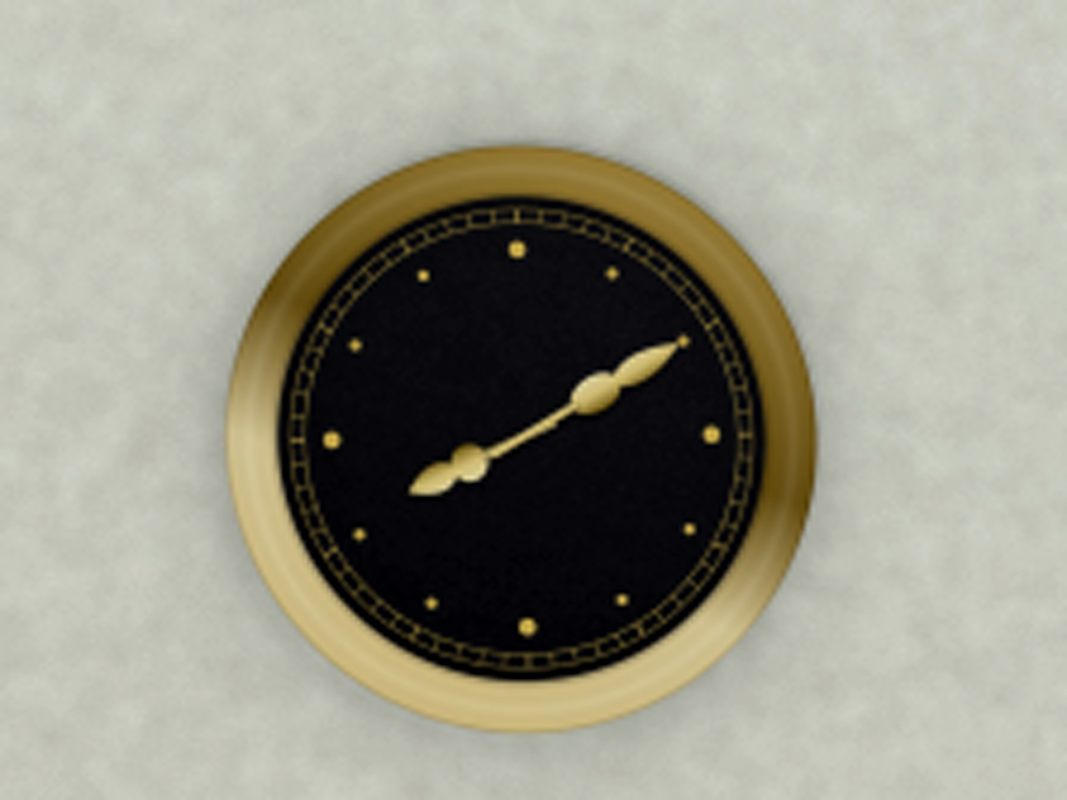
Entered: 8.10
